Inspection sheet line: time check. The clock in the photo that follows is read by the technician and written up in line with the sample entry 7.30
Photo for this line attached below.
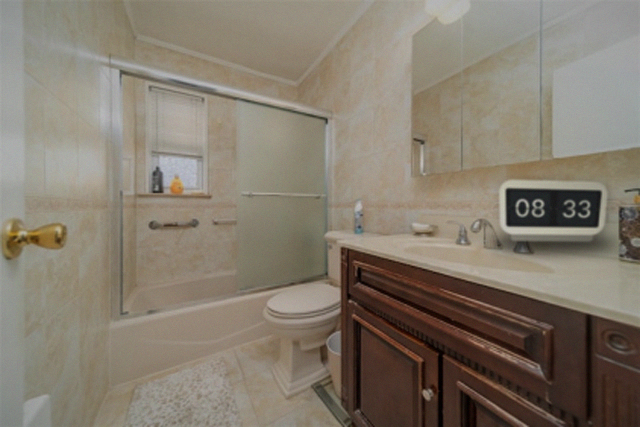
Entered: 8.33
